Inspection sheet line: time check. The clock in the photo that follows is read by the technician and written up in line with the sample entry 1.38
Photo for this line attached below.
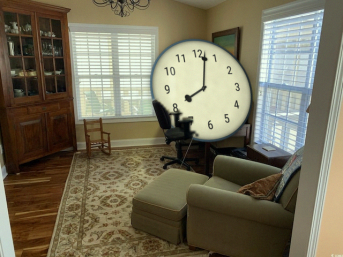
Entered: 8.02
